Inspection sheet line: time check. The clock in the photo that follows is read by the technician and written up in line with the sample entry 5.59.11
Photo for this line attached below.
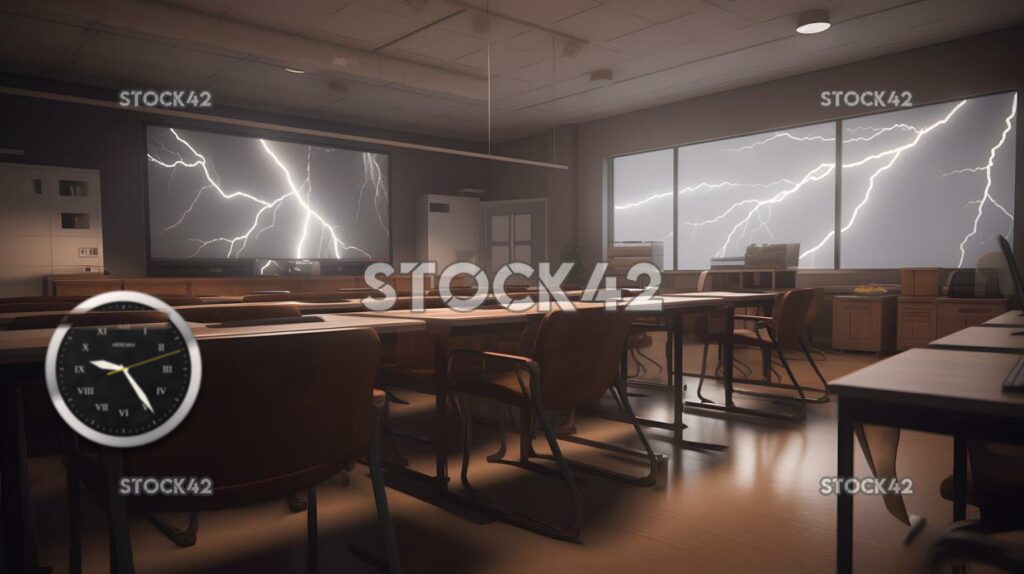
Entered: 9.24.12
